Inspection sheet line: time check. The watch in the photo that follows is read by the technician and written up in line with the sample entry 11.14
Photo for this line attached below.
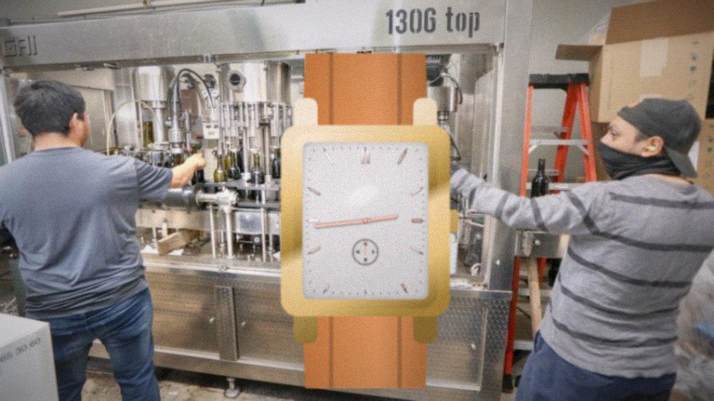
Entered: 2.44
